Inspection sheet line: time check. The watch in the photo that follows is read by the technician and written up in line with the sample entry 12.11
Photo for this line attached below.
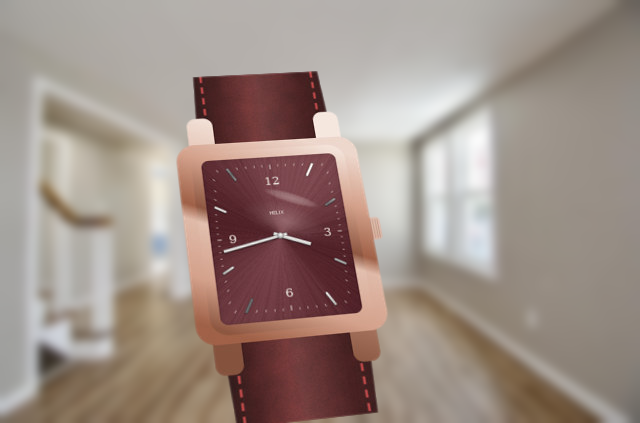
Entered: 3.43
